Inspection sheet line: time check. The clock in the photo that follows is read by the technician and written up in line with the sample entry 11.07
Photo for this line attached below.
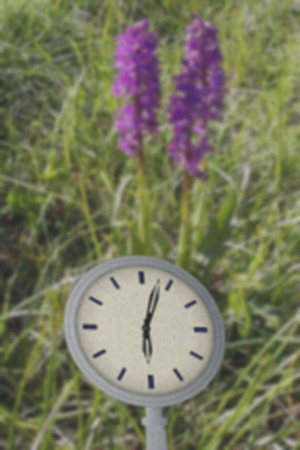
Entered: 6.03
